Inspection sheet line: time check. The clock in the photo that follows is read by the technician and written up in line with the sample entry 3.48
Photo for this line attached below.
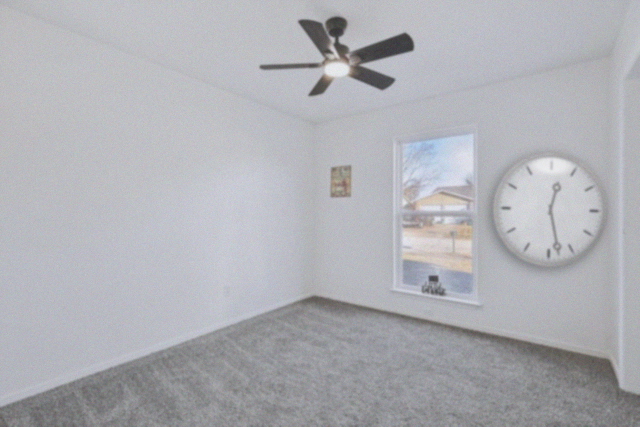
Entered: 12.28
